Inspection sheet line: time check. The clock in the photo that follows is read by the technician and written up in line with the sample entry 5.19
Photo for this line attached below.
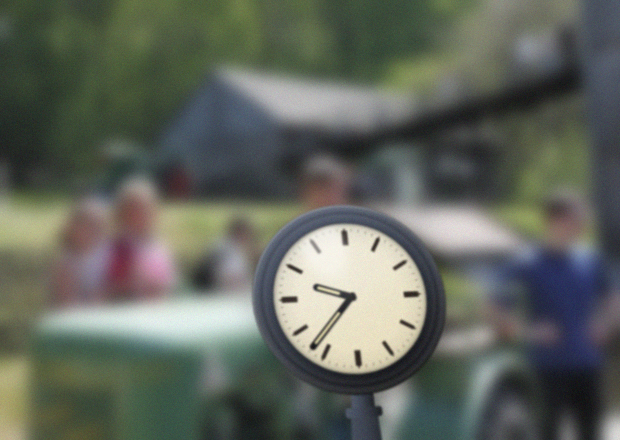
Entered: 9.37
